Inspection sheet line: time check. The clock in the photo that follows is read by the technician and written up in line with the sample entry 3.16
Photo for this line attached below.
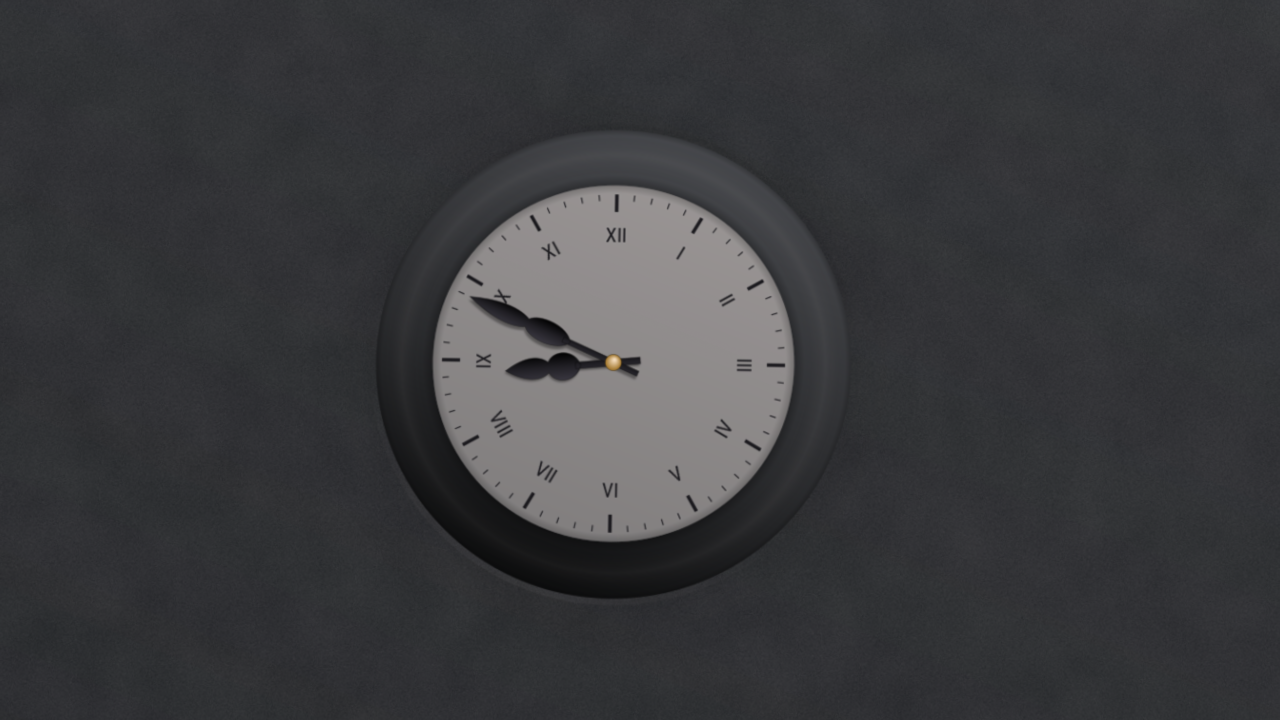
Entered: 8.49
